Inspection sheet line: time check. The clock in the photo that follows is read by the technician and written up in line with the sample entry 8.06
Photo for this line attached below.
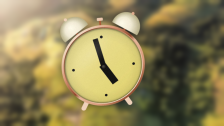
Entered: 4.58
